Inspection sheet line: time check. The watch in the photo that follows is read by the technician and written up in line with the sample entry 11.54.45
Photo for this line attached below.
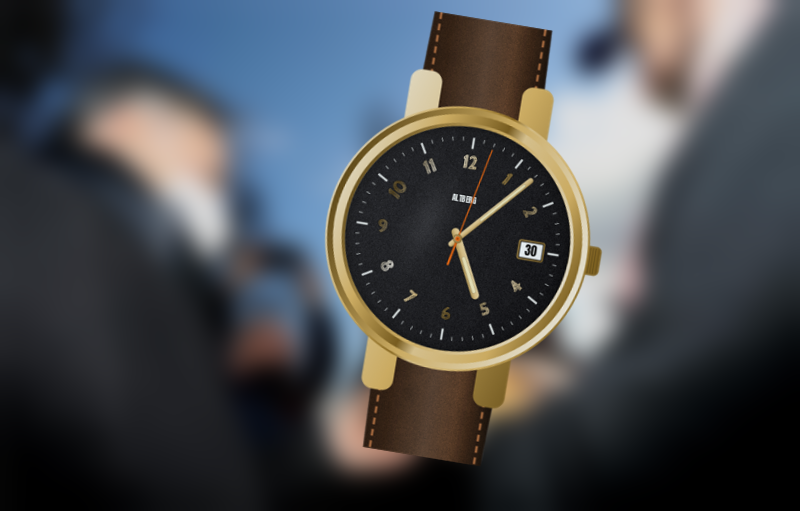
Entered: 5.07.02
